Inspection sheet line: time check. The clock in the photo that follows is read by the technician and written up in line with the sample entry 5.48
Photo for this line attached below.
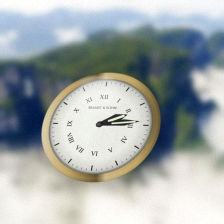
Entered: 2.14
